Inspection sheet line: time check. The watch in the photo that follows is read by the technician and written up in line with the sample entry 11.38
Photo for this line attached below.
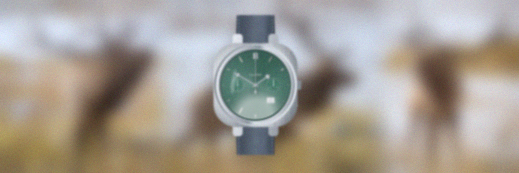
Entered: 1.50
